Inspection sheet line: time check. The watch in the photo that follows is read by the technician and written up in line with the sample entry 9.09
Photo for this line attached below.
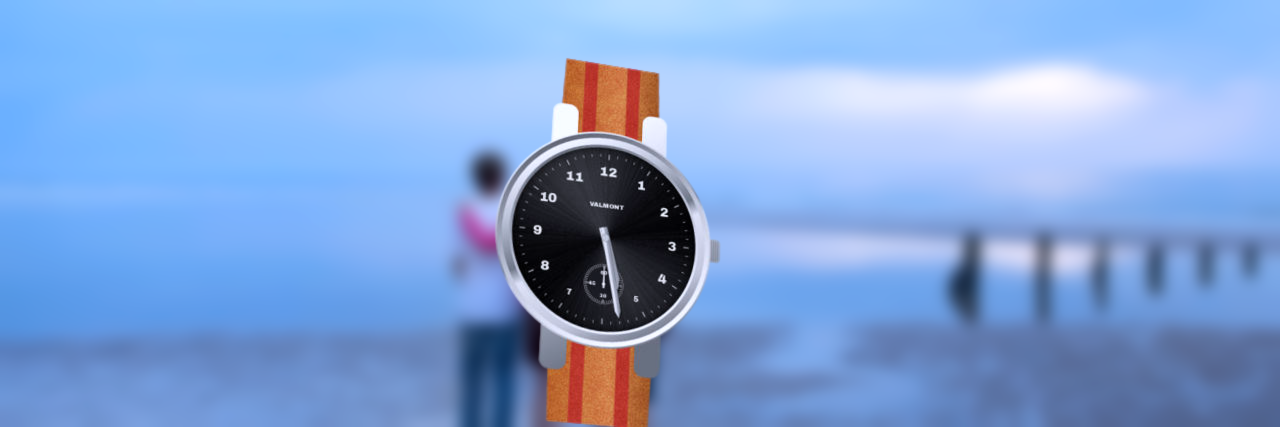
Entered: 5.28
